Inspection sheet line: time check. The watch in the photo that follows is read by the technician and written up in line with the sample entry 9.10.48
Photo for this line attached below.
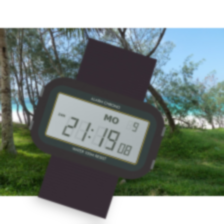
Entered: 21.19.08
